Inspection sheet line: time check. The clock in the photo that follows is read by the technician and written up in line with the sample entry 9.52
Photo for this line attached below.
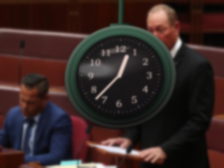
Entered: 12.37
